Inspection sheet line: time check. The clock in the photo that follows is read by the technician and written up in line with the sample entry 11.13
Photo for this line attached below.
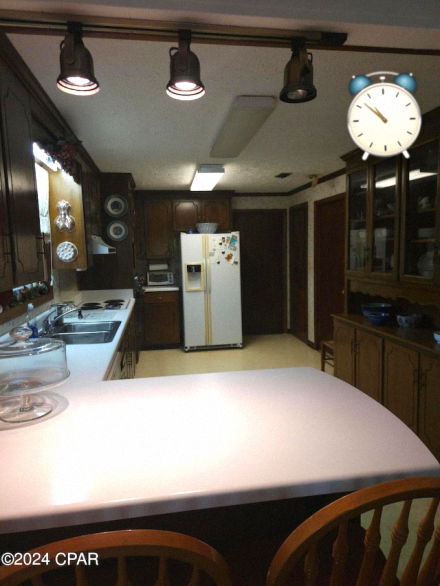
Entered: 10.52
